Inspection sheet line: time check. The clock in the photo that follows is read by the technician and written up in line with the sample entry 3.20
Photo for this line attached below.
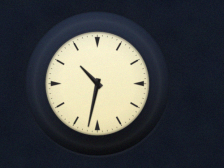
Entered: 10.32
